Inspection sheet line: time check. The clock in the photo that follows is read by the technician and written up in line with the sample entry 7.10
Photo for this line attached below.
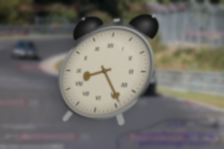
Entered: 8.24
